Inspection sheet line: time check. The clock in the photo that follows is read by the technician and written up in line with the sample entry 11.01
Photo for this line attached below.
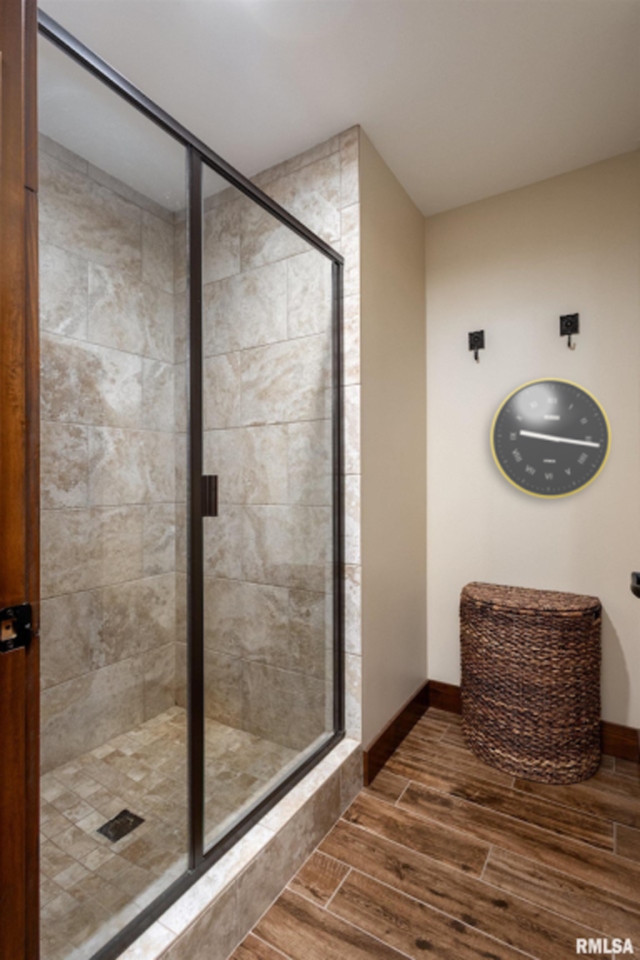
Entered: 9.16
